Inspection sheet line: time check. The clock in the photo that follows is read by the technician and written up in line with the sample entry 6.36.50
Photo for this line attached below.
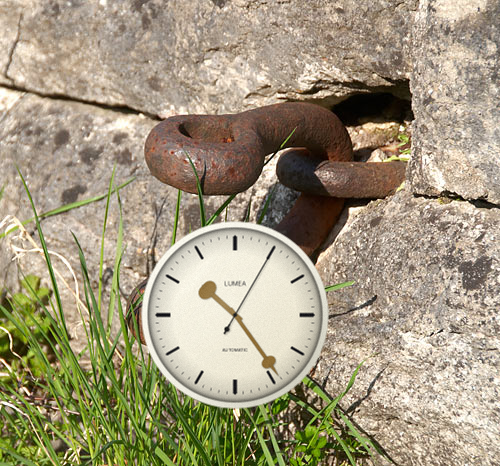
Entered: 10.24.05
